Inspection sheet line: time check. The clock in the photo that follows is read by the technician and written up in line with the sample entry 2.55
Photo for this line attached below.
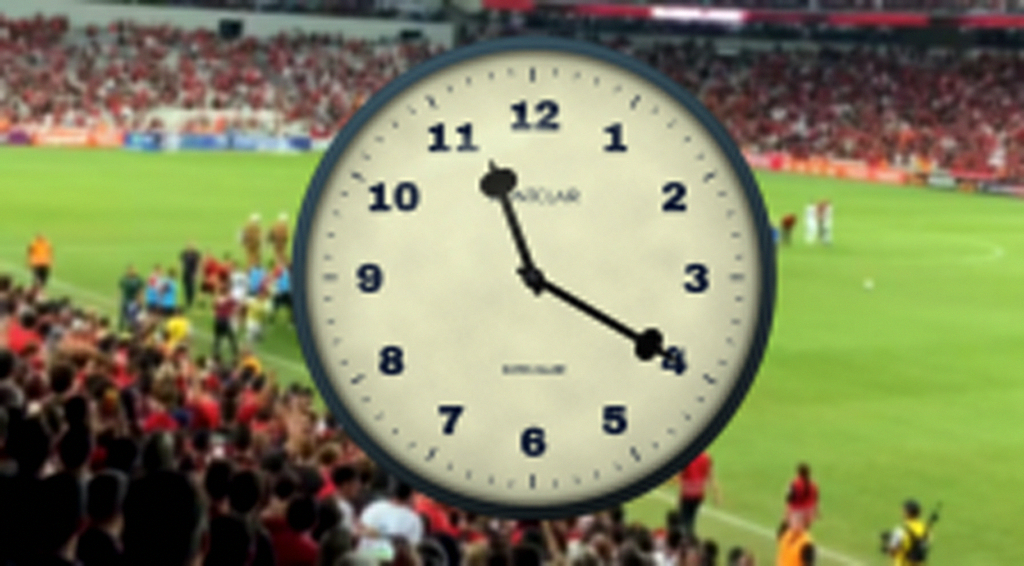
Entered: 11.20
